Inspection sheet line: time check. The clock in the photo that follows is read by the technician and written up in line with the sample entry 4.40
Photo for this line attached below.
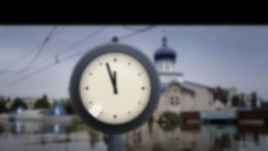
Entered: 11.57
